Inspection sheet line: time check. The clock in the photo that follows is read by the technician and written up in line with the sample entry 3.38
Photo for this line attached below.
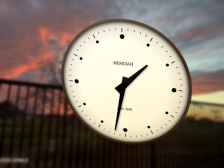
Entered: 1.32
